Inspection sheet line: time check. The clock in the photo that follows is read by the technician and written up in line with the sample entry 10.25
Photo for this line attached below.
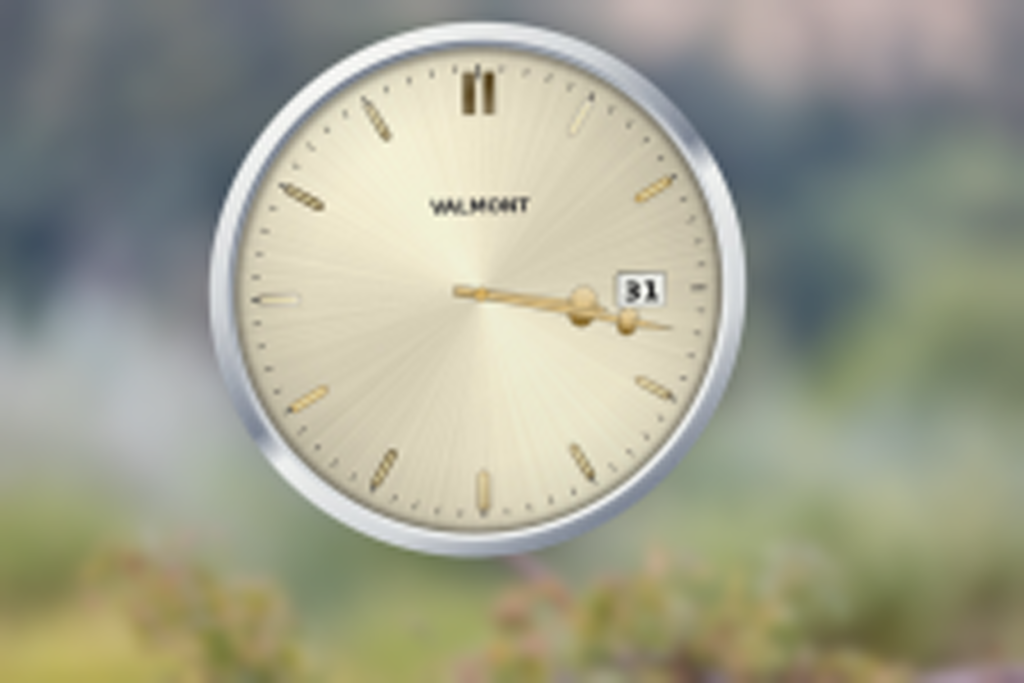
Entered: 3.17
